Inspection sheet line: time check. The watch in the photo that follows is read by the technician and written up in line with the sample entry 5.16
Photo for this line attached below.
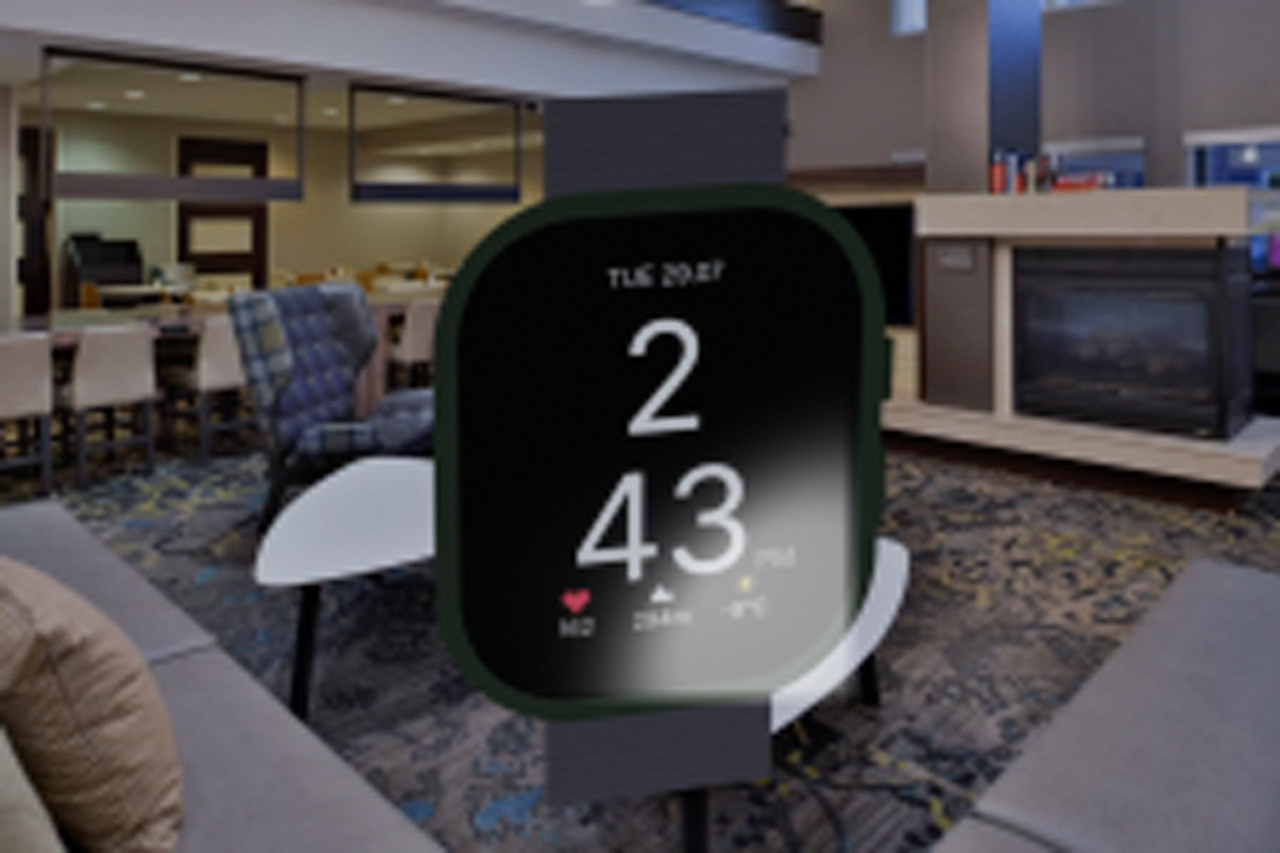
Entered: 2.43
